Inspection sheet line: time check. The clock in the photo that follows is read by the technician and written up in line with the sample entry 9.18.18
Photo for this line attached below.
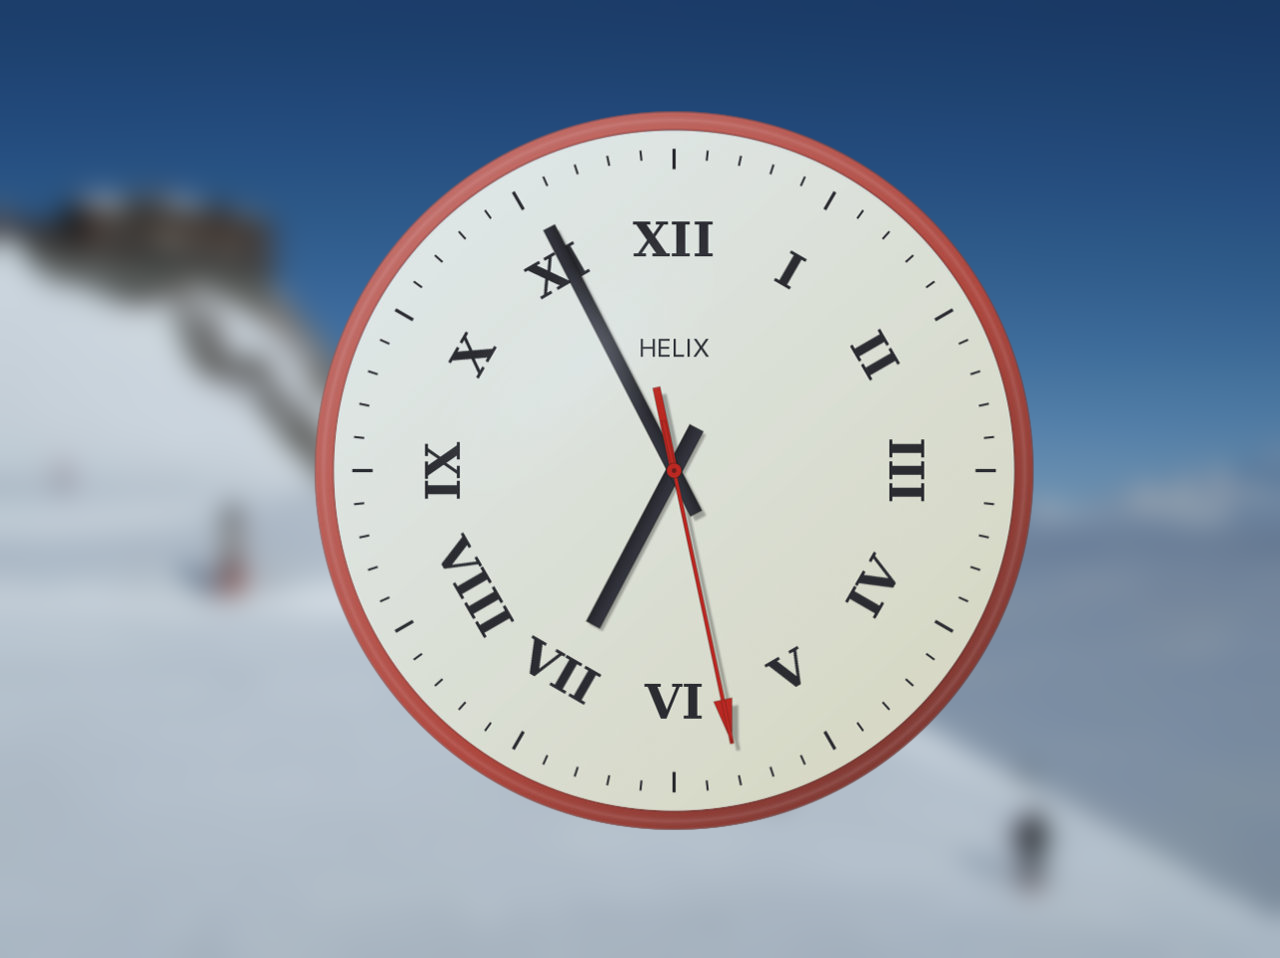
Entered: 6.55.28
